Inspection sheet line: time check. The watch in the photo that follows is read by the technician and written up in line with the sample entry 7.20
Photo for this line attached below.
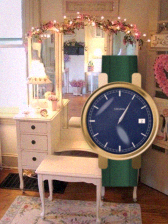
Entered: 1.05
